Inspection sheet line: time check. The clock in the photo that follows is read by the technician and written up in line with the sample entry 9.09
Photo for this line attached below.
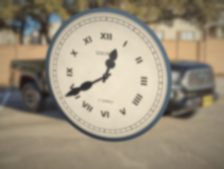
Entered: 12.40
